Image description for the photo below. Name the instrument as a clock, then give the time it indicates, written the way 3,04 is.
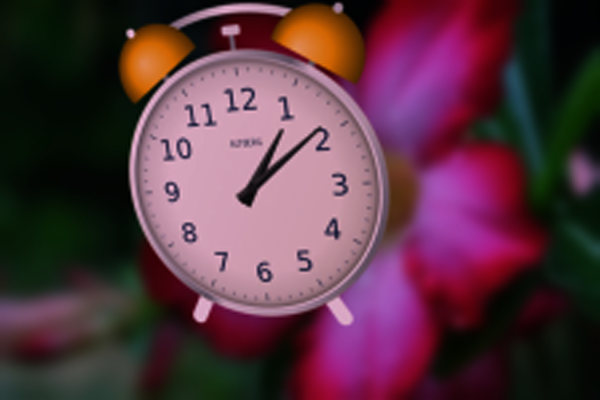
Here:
1,09
